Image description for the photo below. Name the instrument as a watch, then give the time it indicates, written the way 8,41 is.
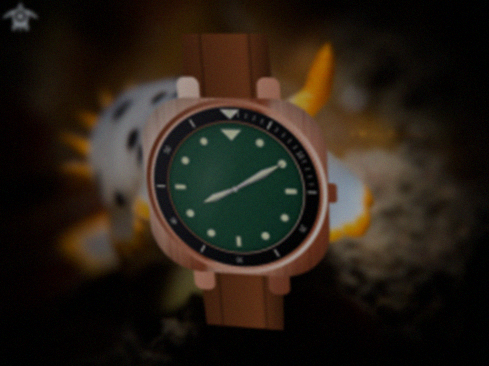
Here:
8,10
